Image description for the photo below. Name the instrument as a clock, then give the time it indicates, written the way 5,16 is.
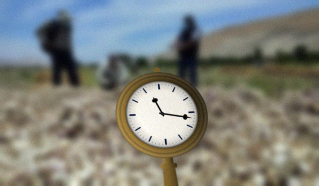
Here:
11,17
